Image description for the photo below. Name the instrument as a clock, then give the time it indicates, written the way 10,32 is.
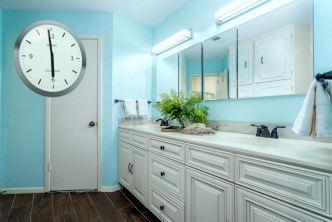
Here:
5,59
